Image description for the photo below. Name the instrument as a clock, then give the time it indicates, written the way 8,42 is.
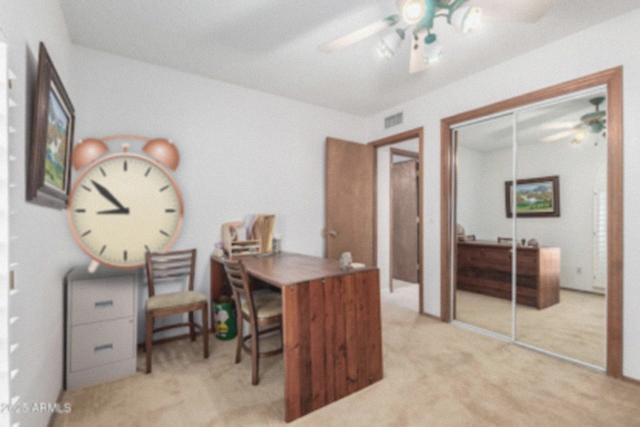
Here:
8,52
